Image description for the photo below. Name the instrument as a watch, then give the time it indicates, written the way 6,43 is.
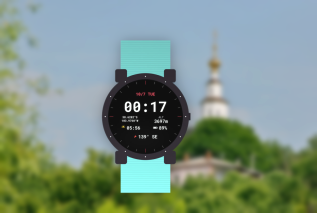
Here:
0,17
